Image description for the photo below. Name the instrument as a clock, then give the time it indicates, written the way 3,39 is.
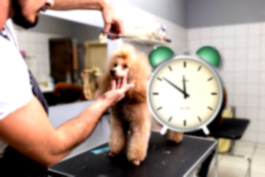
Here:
11,51
